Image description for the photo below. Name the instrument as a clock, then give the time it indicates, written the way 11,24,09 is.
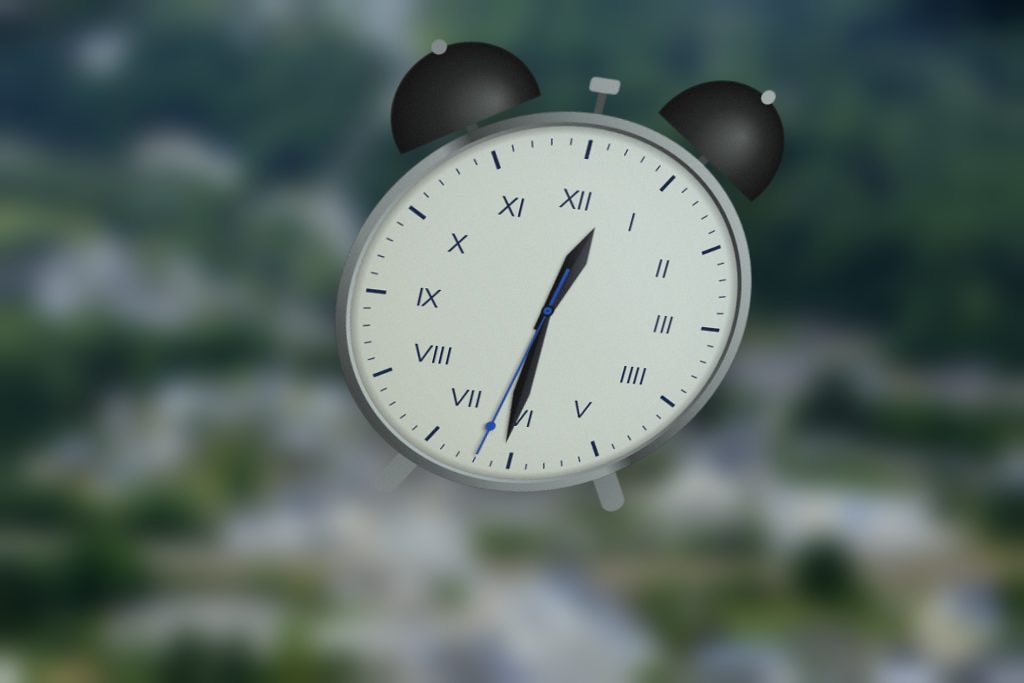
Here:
12,30,32
